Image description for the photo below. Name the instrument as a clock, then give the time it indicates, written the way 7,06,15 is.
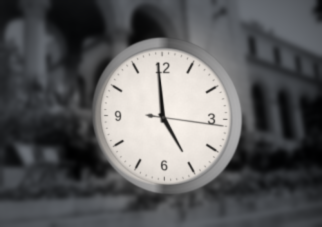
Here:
4,59,16
